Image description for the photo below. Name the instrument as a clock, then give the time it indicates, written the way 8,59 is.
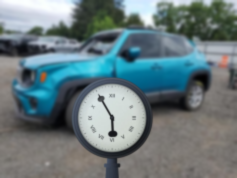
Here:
5,55
